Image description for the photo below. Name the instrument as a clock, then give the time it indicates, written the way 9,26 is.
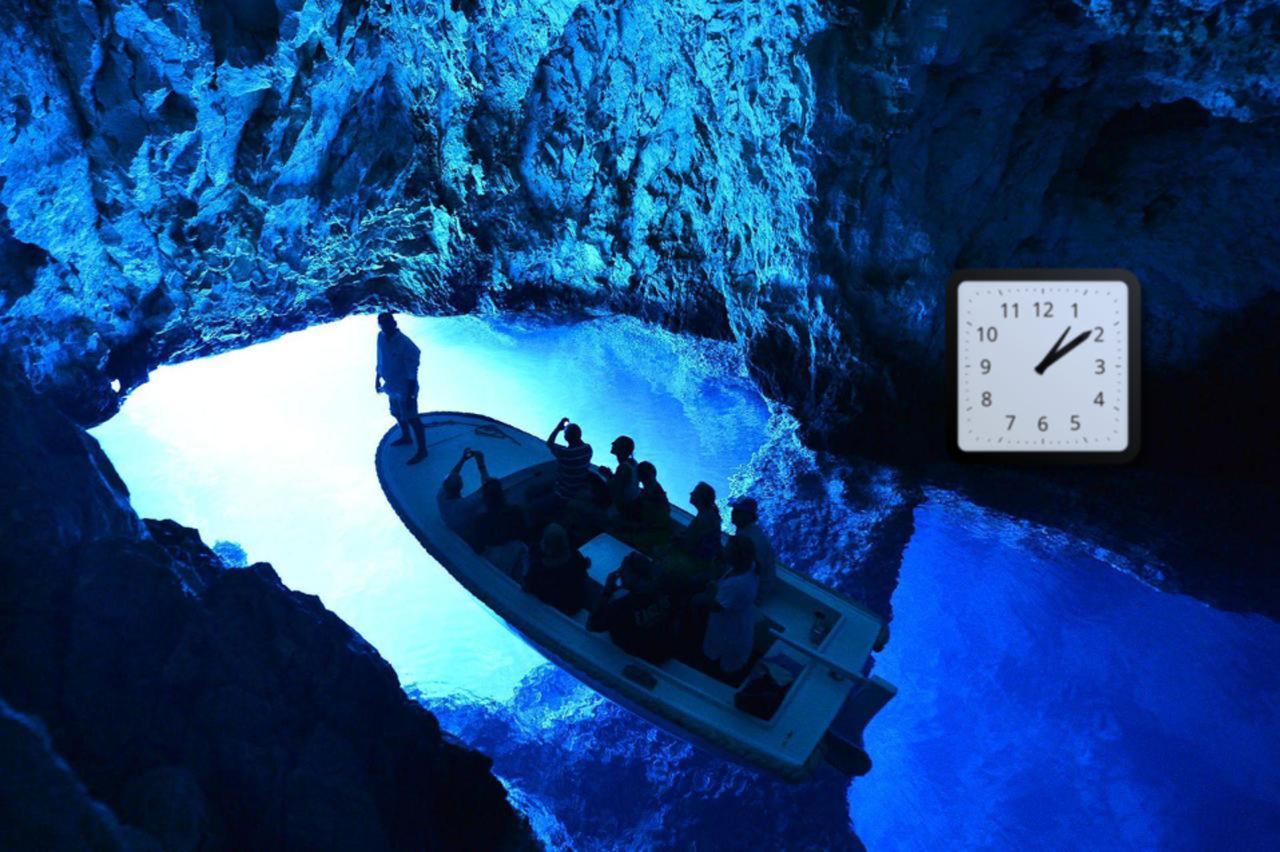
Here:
1,09
